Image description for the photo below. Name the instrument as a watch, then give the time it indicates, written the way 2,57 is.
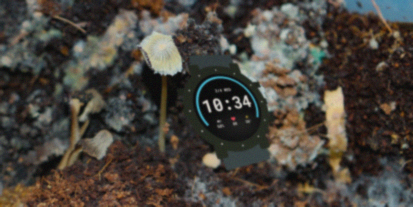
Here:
10,34
